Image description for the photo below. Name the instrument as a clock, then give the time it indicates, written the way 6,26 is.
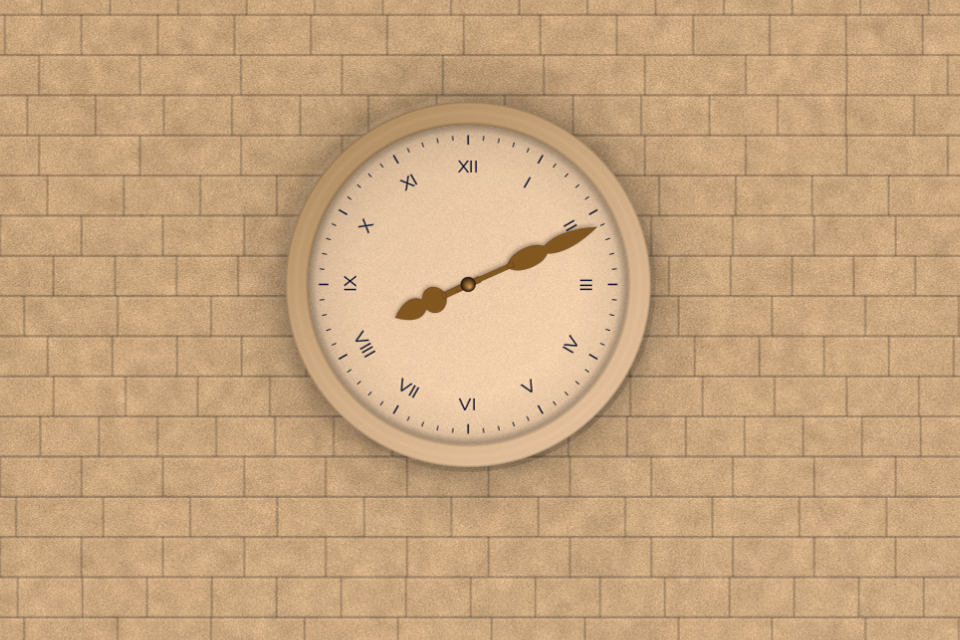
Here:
8,11
